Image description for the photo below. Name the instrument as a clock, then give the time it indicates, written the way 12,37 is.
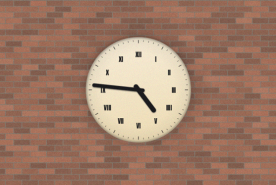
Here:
4,46
